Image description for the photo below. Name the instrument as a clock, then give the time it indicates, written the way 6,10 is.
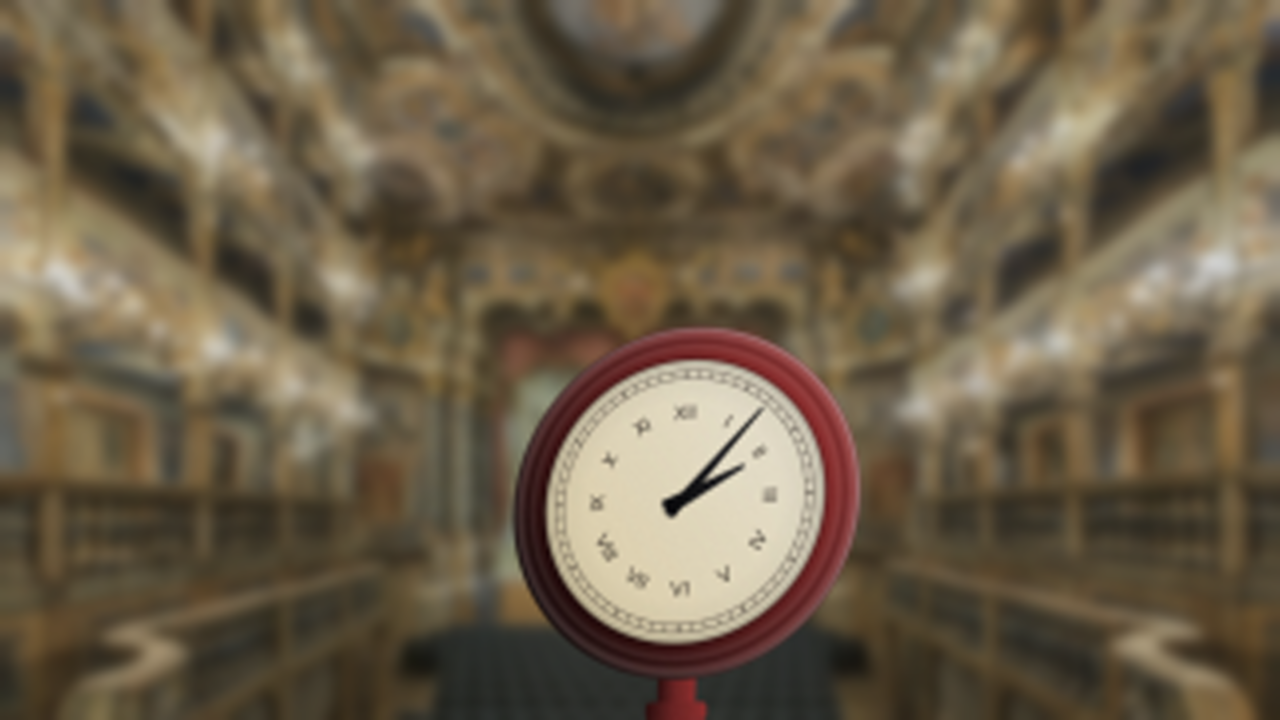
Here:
2,07
